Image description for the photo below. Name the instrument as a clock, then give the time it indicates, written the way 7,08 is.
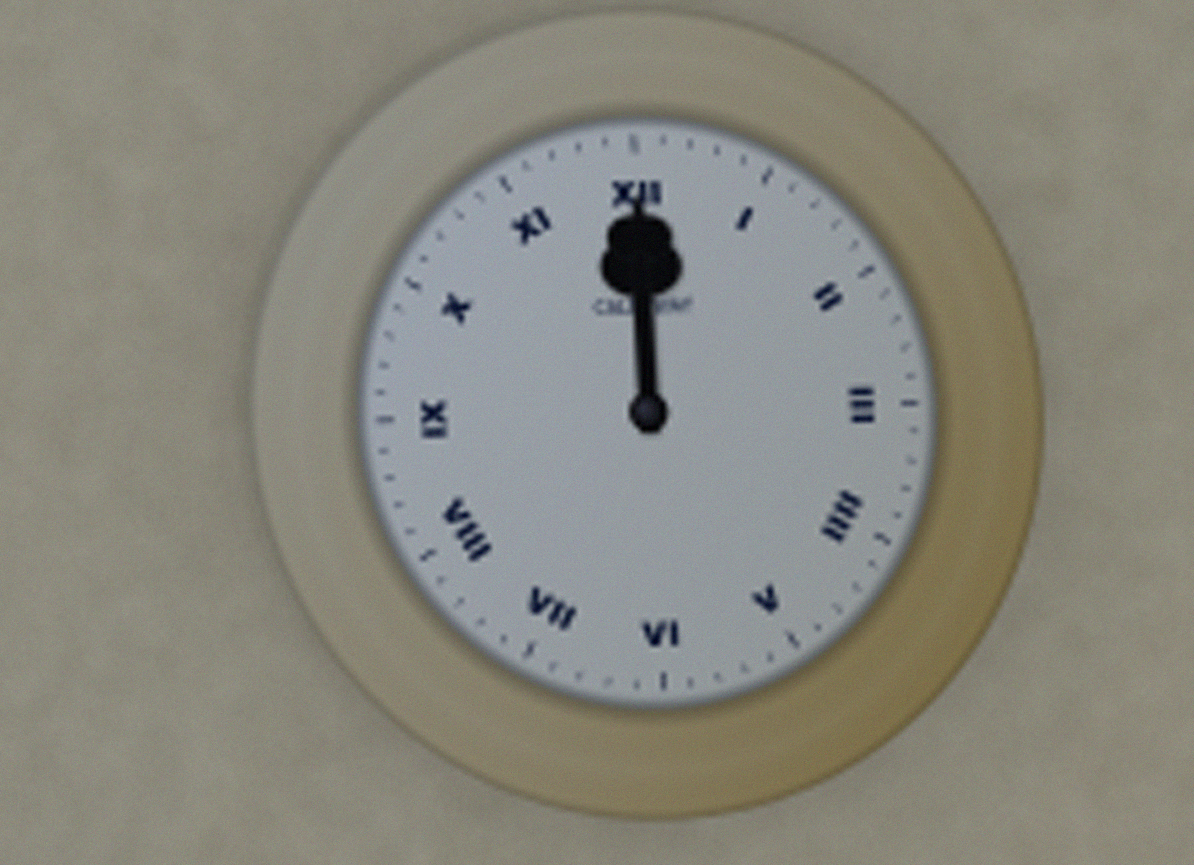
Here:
12,00
